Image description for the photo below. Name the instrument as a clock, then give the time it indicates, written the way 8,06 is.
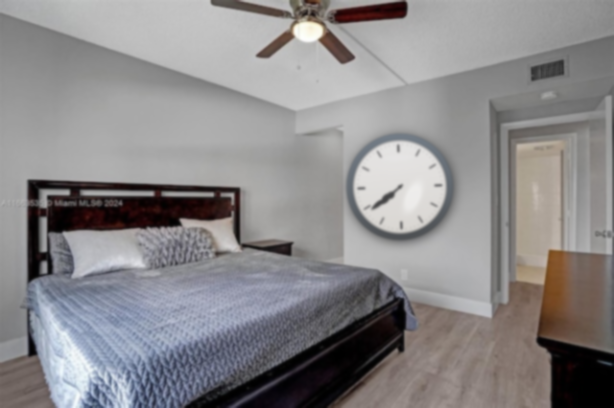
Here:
7,39
